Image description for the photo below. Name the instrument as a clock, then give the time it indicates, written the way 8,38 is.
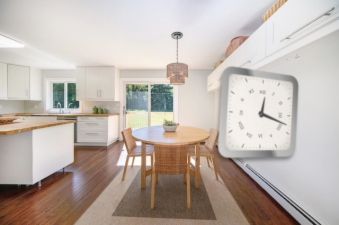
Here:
12,18
